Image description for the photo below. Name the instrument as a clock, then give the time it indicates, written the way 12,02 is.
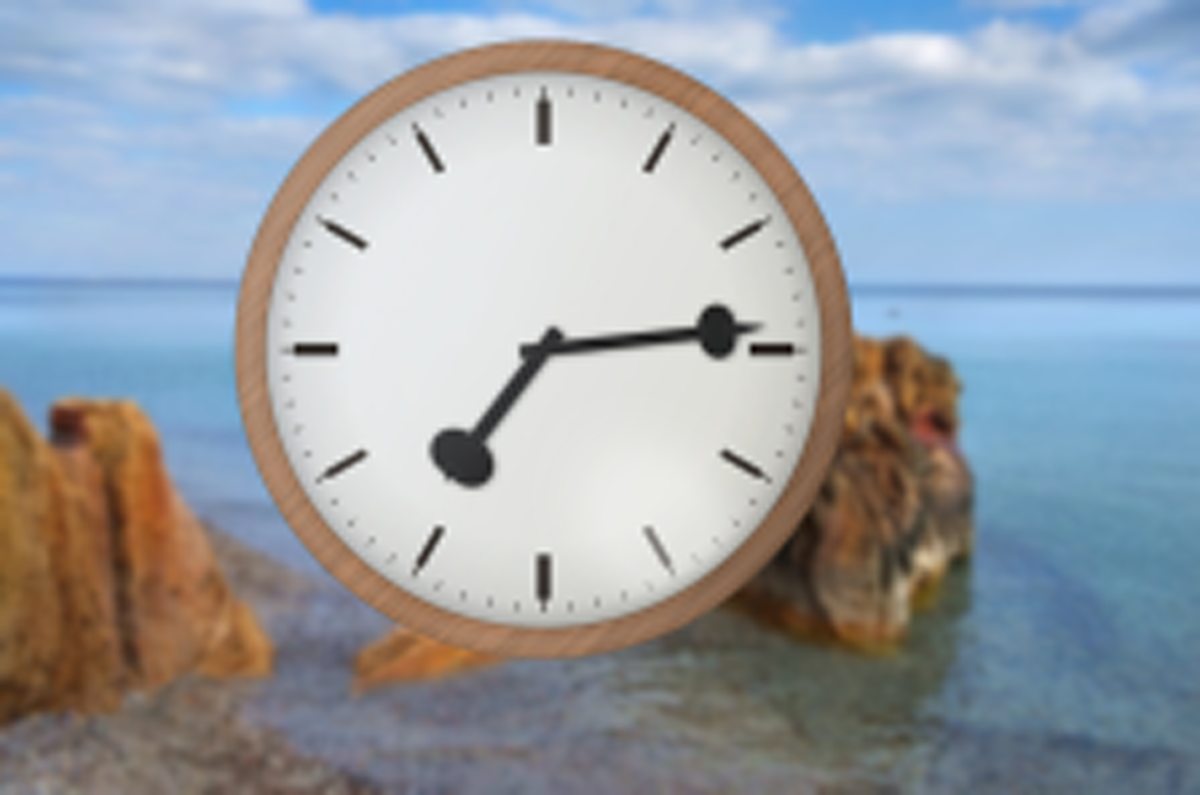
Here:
7,14
